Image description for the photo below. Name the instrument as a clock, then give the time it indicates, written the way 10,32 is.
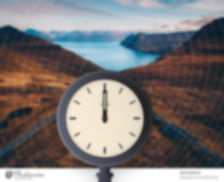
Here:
12,00
